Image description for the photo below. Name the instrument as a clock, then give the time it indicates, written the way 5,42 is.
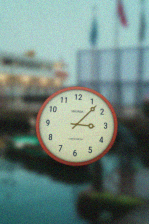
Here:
3,07
